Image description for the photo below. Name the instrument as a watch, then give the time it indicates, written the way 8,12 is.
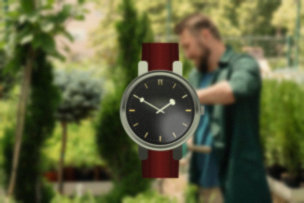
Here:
1,50
